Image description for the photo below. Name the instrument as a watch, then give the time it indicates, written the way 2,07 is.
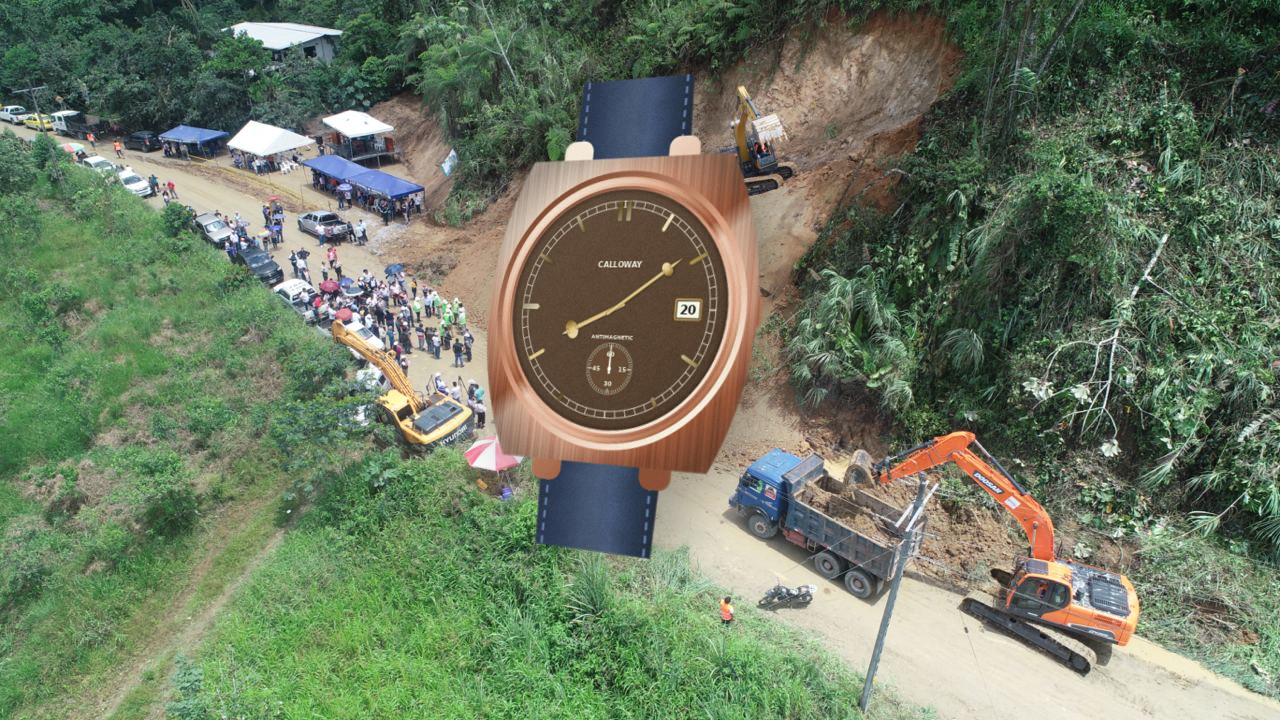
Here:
8,09
